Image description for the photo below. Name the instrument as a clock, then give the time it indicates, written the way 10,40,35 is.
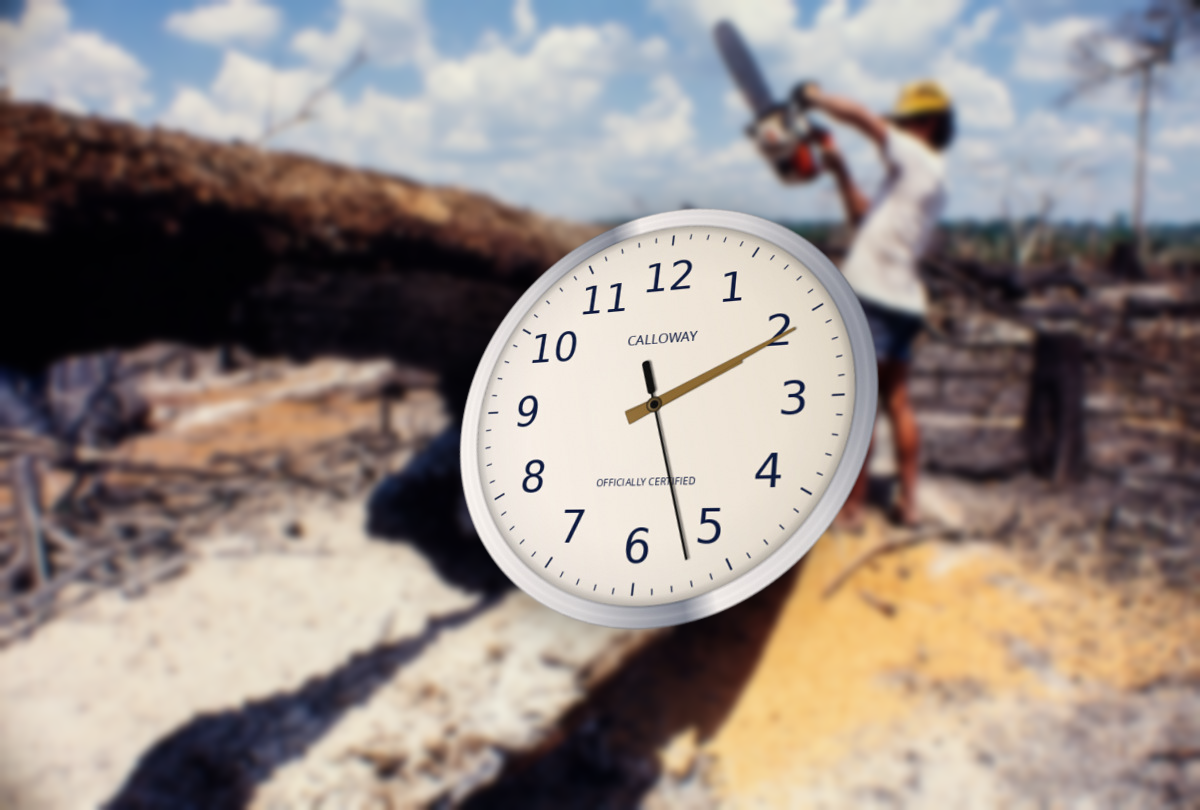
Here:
2,10,27
